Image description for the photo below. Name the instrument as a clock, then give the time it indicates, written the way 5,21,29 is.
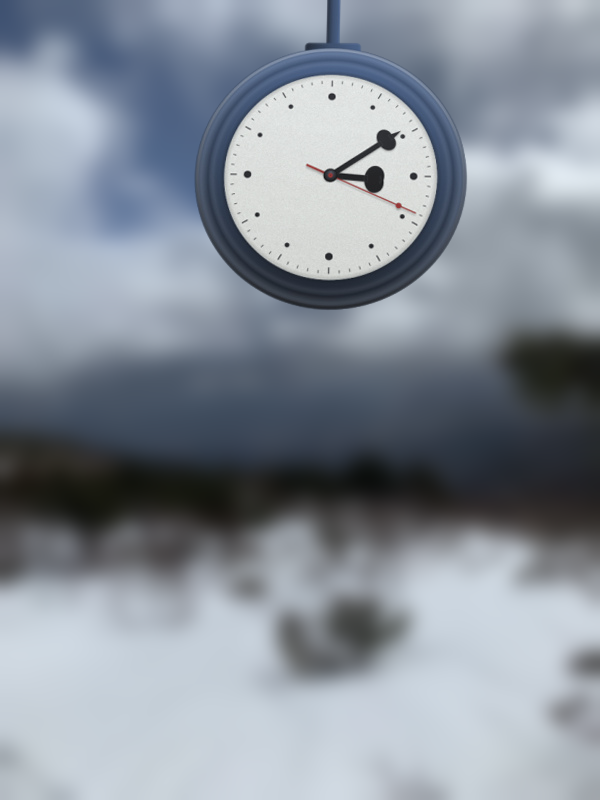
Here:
3,09,19
